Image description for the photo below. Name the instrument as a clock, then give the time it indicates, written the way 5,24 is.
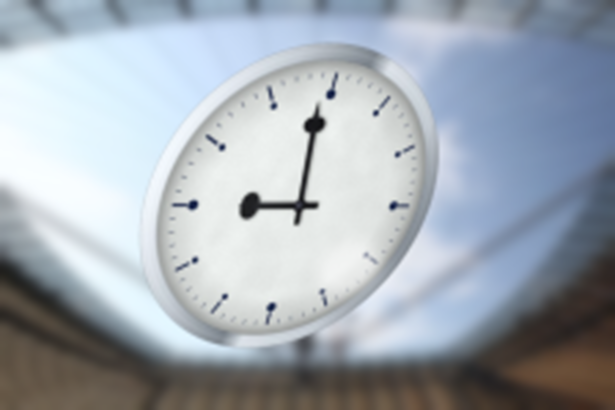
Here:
8,59
